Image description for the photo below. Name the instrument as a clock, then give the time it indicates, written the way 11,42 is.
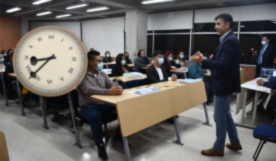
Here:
8,37
